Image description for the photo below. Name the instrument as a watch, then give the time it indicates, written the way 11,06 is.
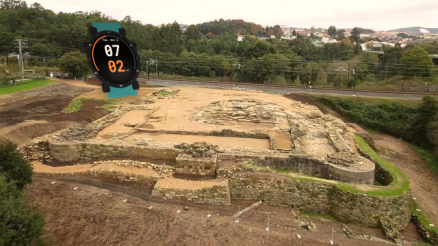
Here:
7,02
